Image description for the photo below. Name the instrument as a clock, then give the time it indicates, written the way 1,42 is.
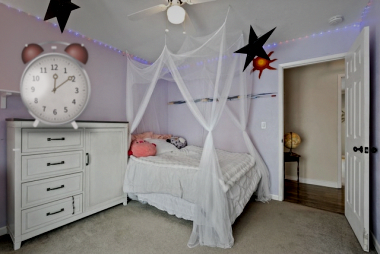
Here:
12,09
